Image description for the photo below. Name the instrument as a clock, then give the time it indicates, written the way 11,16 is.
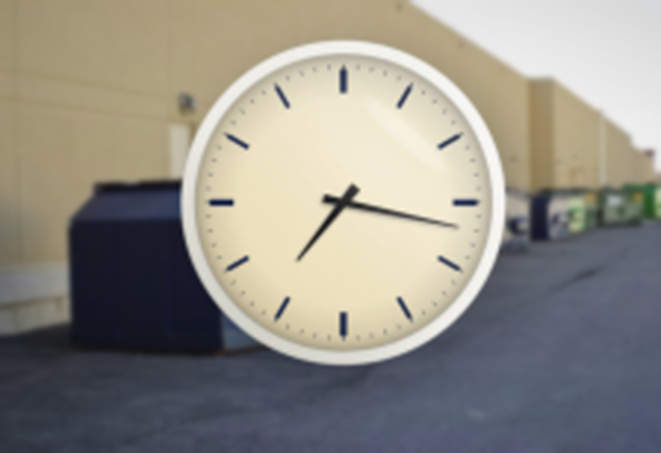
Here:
7,17
